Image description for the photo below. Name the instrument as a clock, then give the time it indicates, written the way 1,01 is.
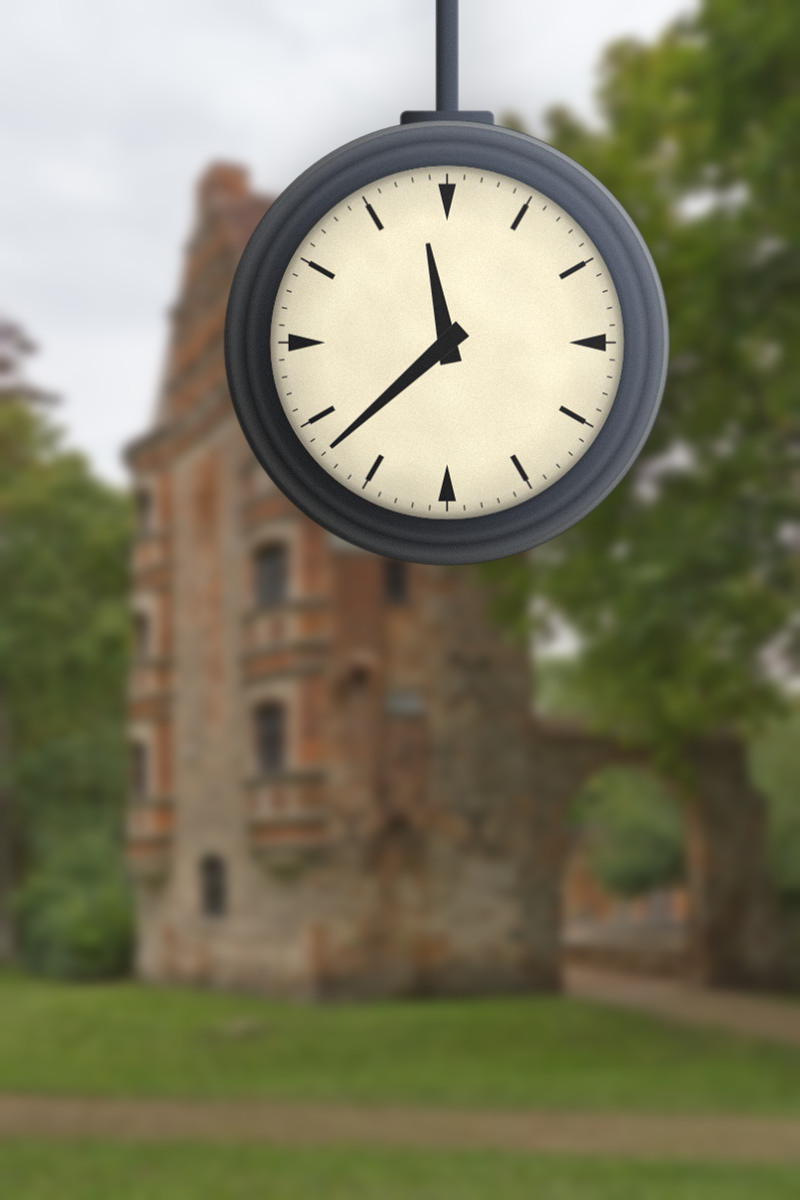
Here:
11,38
